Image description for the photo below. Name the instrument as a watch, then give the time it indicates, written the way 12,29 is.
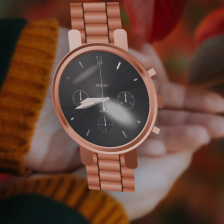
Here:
8,42
